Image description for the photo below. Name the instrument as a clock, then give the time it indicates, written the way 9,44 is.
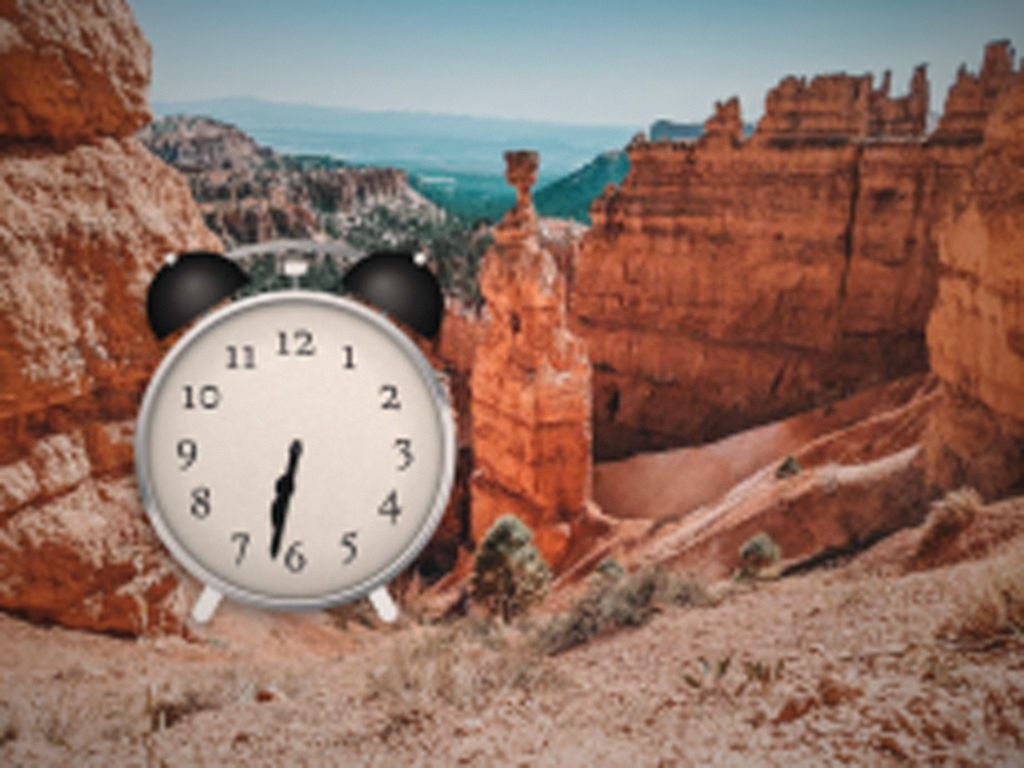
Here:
6,32
